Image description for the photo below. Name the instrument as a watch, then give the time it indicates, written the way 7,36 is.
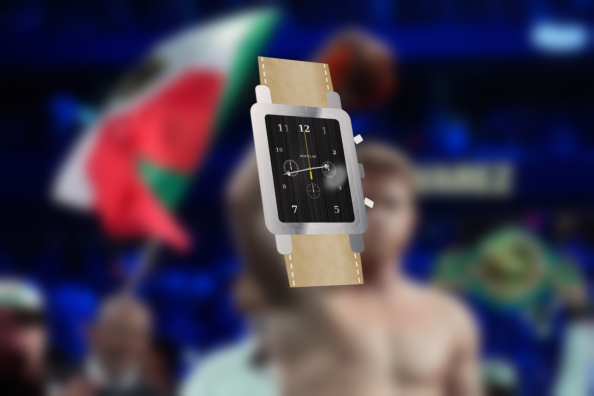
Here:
2,43
